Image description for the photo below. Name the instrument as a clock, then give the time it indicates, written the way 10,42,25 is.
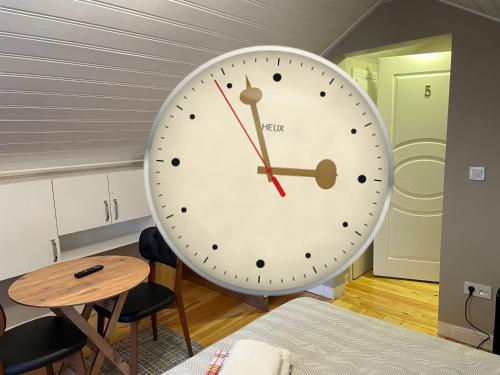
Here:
2,56,54
